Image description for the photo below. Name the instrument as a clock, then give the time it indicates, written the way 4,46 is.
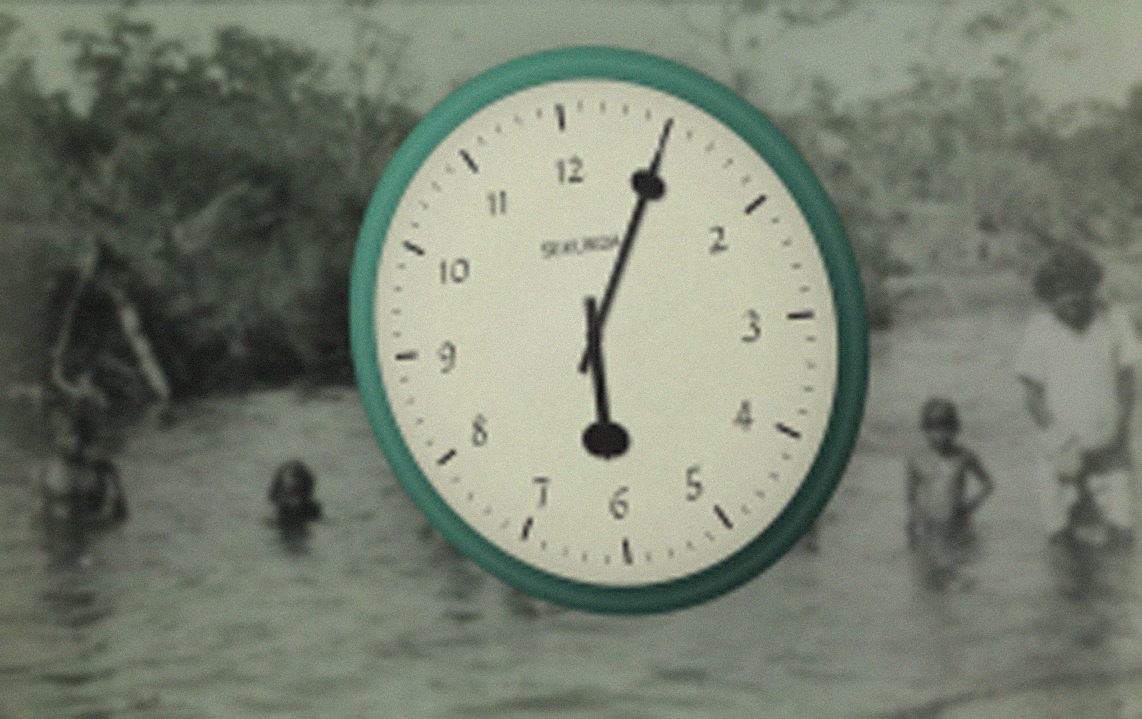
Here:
6,05
